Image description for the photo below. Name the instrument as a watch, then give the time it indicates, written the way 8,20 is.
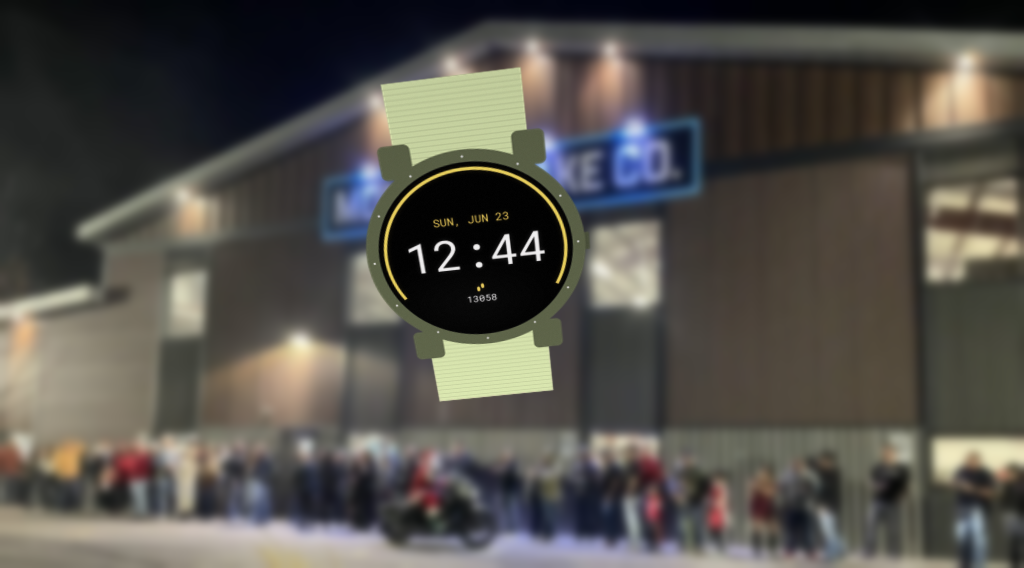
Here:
12,44
